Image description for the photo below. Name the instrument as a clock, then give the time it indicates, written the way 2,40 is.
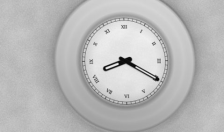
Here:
8,20
